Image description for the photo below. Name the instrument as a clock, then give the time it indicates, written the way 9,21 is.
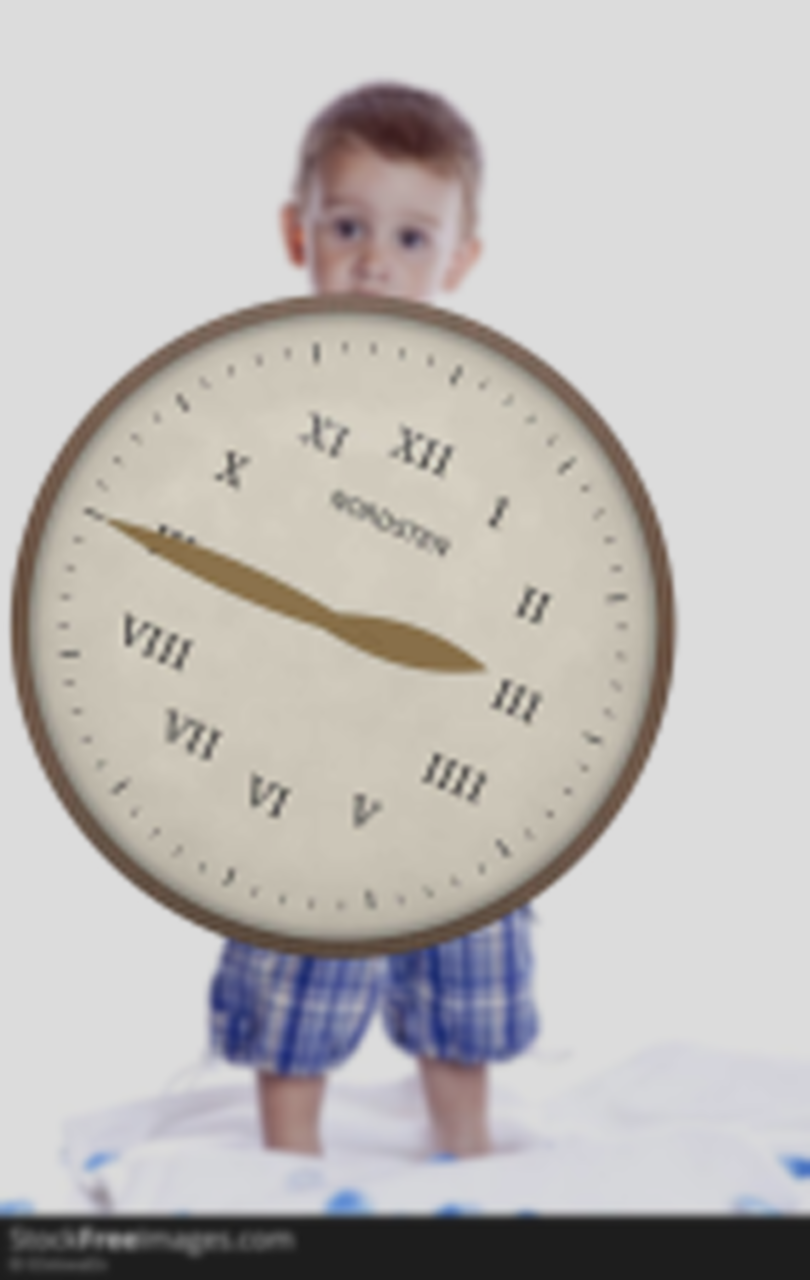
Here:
2,45
